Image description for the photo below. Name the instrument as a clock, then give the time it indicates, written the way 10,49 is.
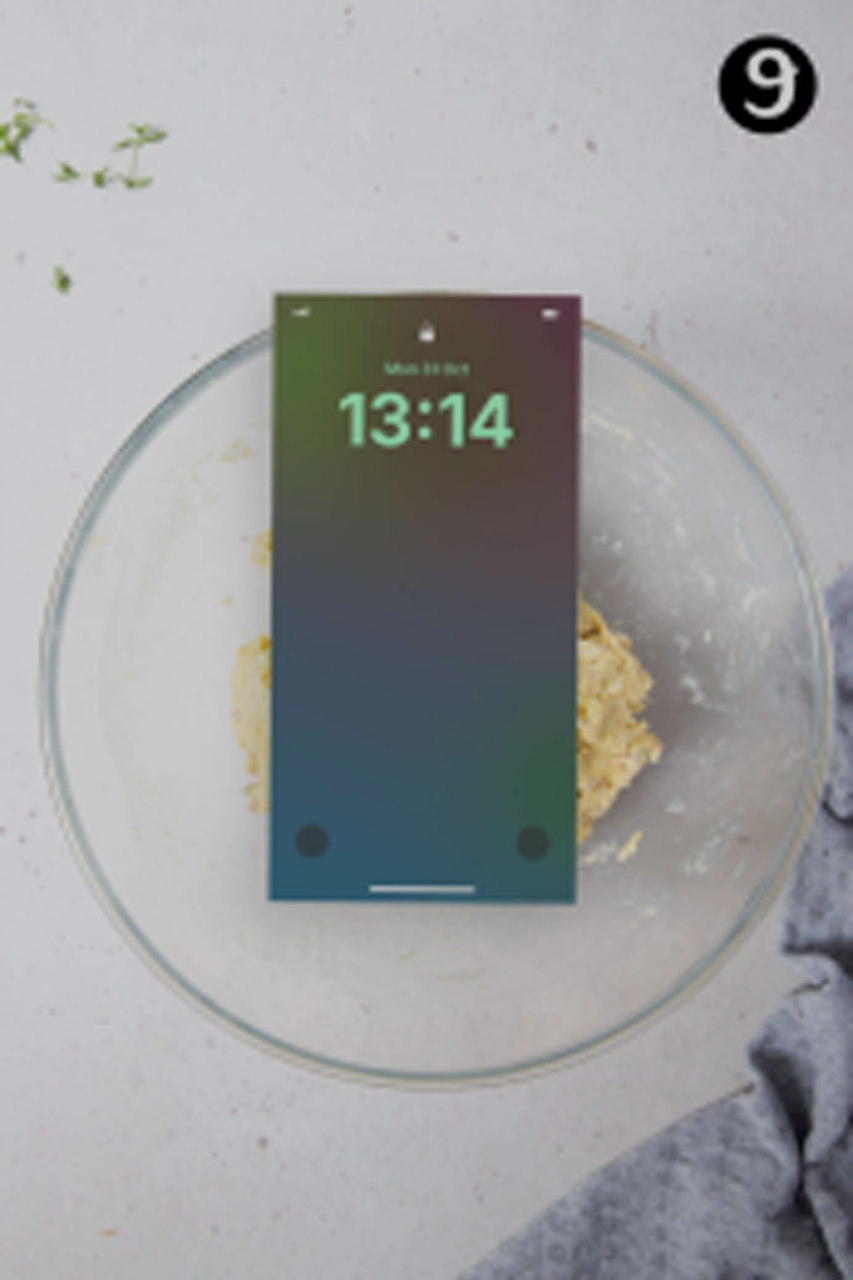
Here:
13,14
